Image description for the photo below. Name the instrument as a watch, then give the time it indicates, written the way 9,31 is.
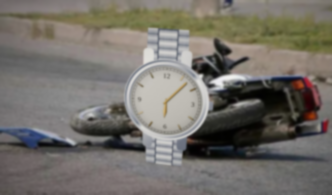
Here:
6,07
